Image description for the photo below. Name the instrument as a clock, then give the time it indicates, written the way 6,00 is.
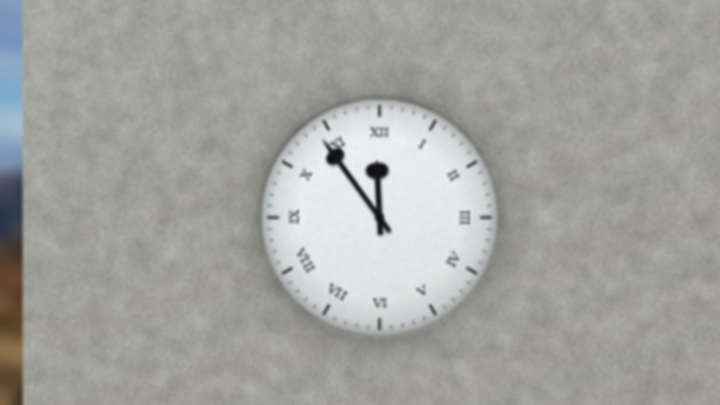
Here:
11,54
